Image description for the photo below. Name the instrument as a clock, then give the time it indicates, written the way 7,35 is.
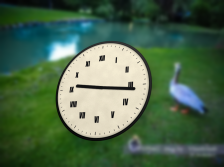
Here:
9,16
